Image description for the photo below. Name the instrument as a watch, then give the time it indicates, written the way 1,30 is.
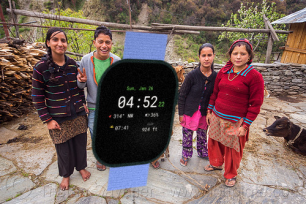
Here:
4,52
